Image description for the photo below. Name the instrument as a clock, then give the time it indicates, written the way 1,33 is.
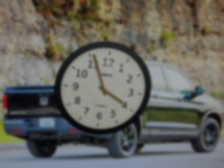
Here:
3,56
